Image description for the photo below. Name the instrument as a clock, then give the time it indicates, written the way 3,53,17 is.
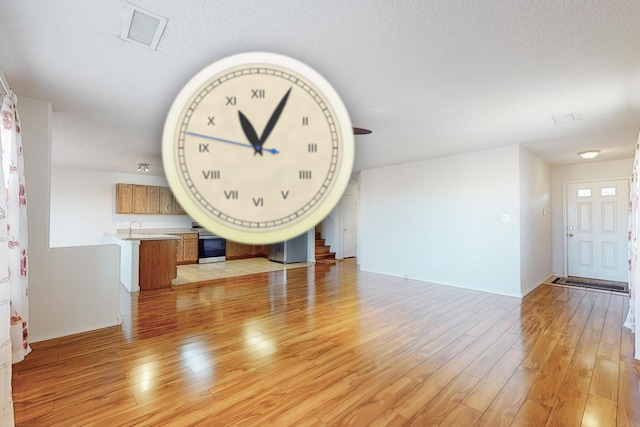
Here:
11,04,47
